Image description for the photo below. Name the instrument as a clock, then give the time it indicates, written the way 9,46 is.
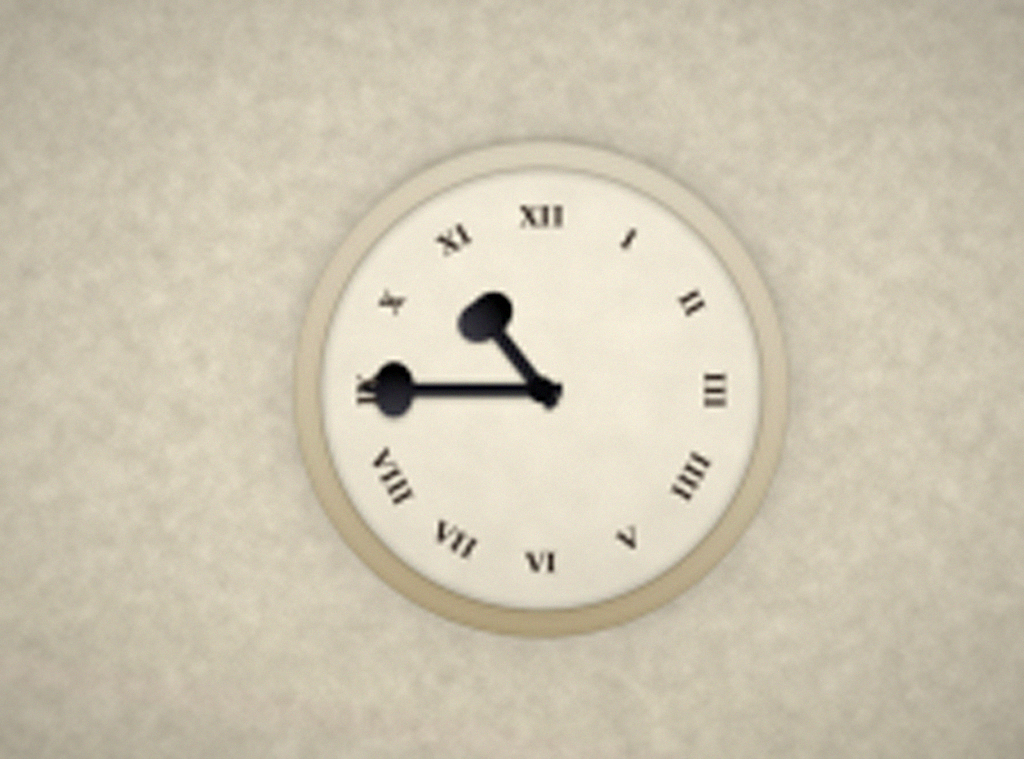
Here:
10,45
